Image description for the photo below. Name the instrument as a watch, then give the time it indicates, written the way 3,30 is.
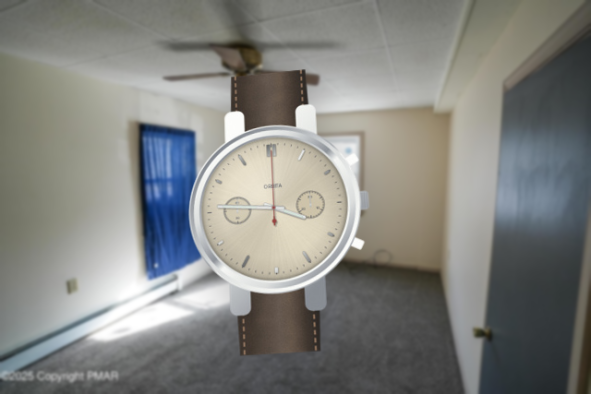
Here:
3,46
